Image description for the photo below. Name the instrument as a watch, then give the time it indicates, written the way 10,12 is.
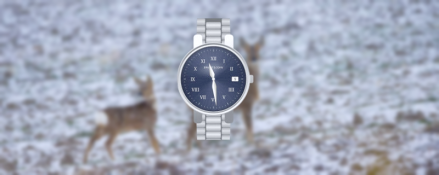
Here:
11,29
